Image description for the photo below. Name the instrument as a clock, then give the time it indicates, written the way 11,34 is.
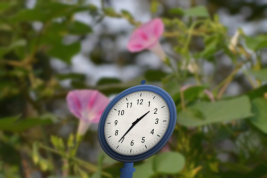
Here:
1,36
